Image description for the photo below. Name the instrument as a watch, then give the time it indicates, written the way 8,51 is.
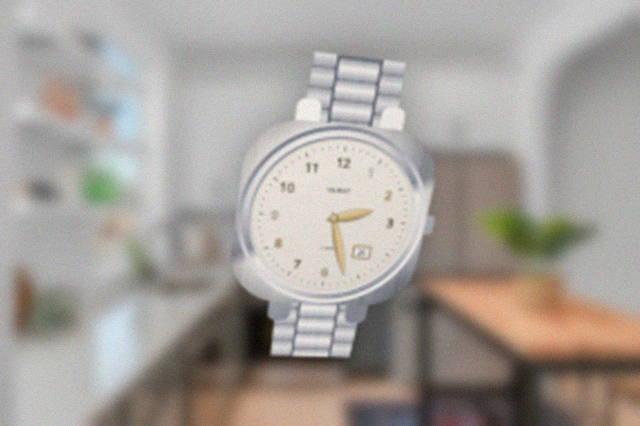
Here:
2,27
